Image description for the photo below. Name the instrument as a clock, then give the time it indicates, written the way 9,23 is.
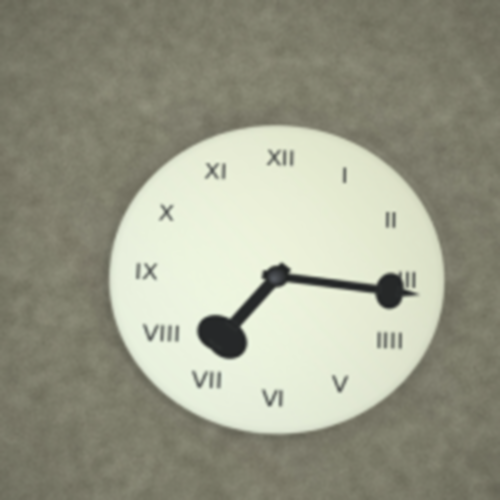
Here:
7,16
